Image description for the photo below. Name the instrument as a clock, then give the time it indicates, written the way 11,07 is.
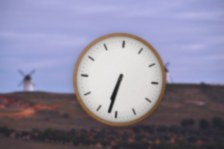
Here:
6,32
